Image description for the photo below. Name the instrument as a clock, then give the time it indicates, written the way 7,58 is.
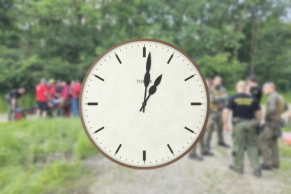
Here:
1,01
